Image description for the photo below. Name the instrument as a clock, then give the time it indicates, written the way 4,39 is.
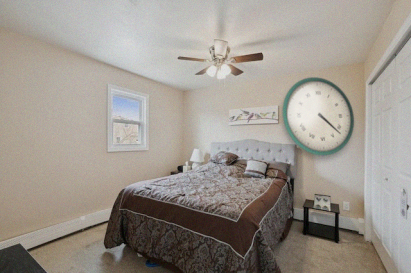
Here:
4,22
